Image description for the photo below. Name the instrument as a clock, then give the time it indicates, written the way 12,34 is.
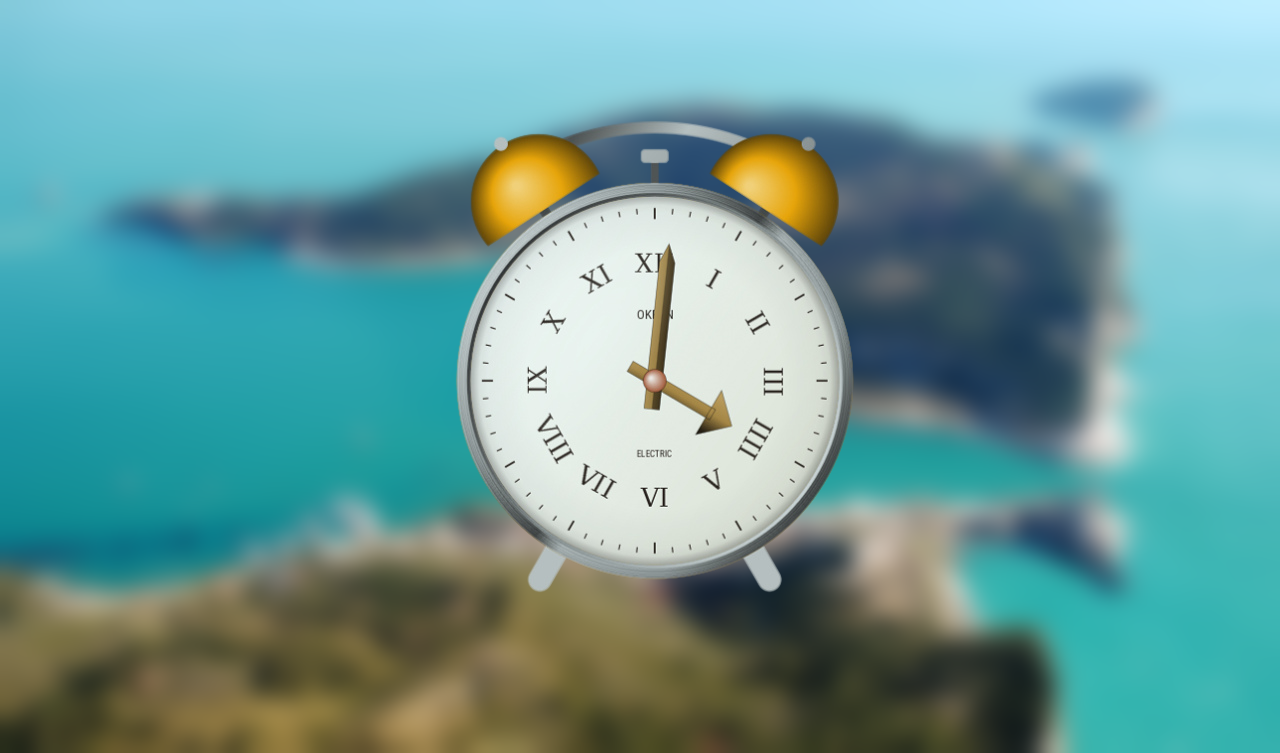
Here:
4,01
